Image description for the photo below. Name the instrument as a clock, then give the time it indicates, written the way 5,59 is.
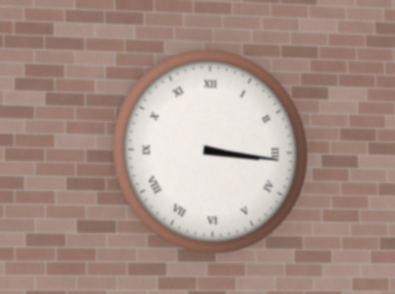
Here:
3,16
